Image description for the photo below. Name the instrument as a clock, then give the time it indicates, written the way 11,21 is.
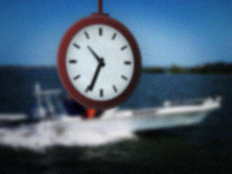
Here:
10,34
